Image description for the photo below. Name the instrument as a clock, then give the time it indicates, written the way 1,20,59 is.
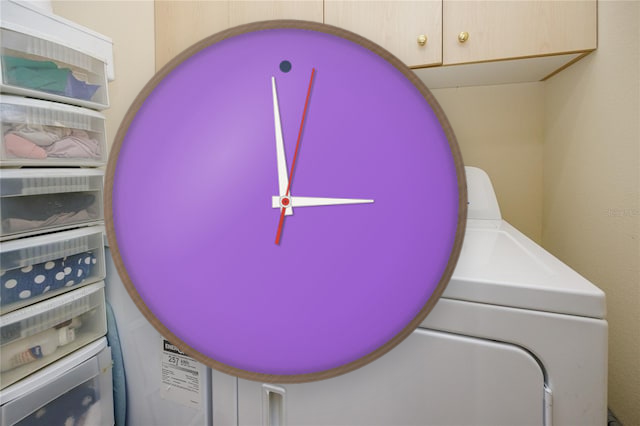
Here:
2,59,02
